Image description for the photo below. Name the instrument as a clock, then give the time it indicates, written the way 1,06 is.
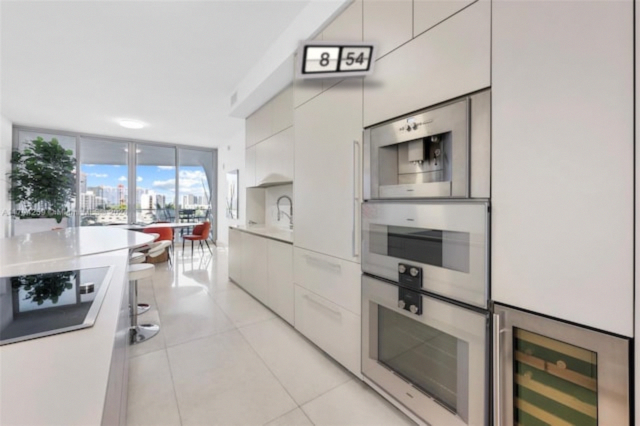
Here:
8,54
